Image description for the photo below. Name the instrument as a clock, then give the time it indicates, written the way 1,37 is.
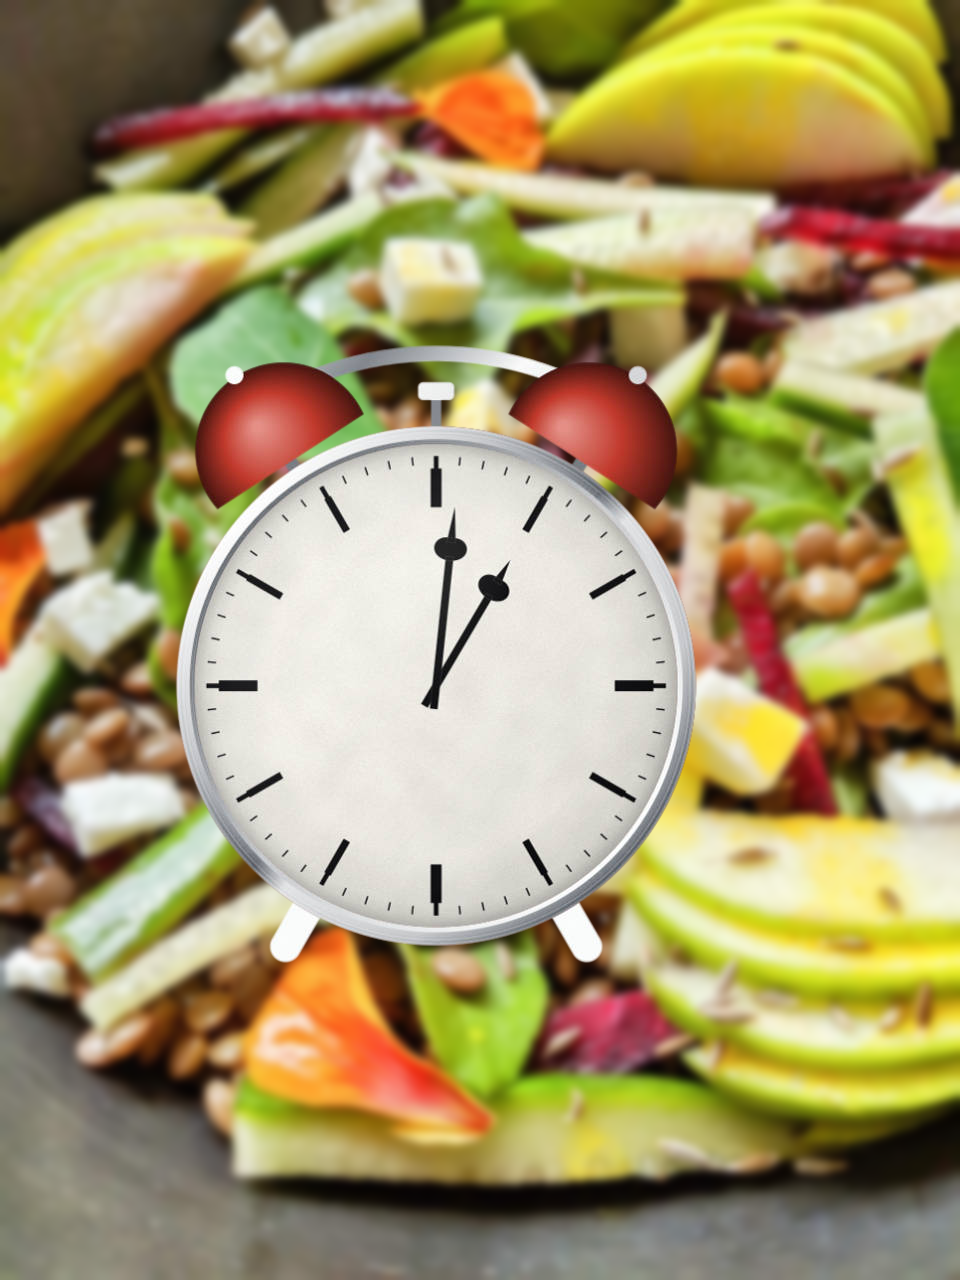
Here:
1,01
